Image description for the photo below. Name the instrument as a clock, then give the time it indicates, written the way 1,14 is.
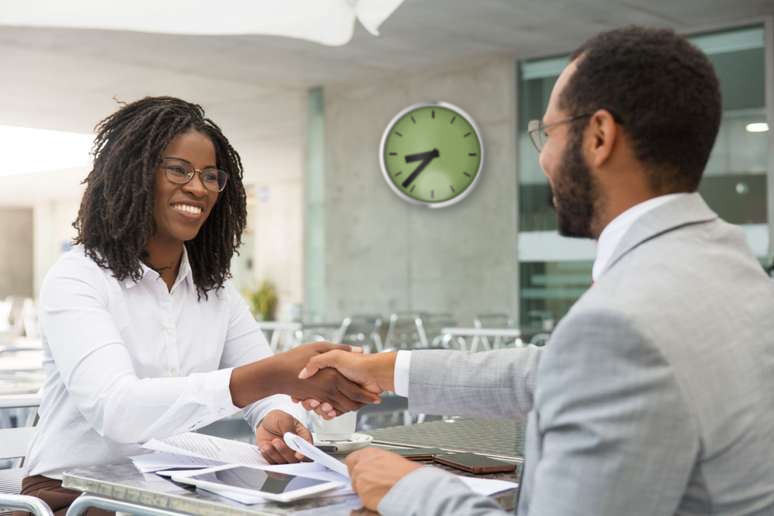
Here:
8,37
